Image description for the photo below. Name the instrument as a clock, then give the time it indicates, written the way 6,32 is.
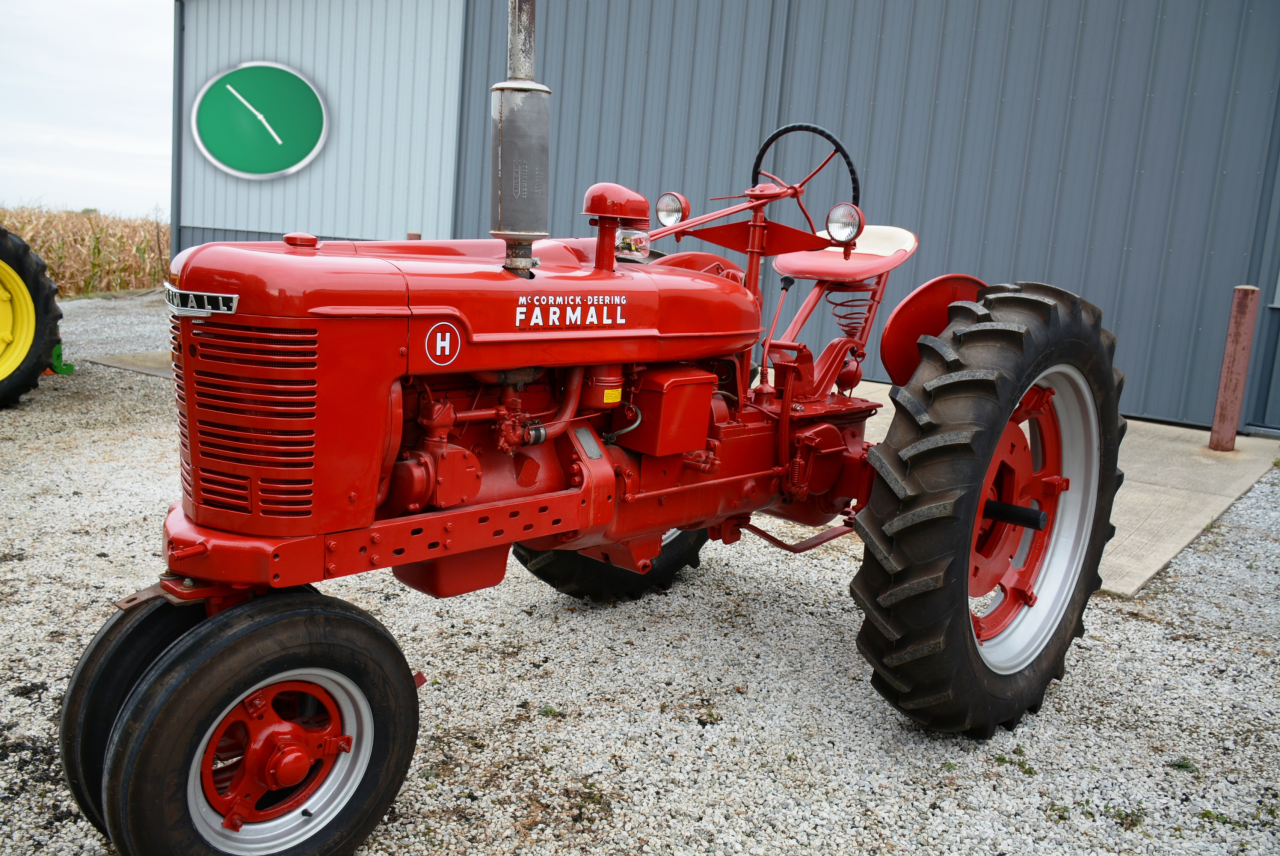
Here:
4,53
